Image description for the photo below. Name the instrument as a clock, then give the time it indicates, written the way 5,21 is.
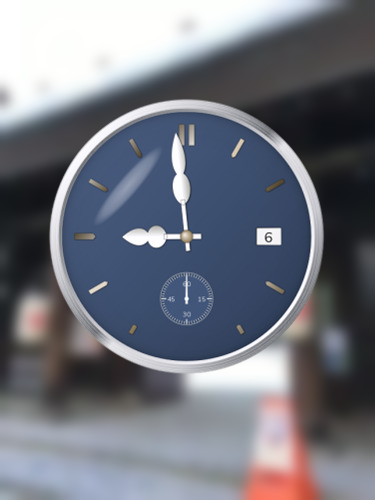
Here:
8,59
